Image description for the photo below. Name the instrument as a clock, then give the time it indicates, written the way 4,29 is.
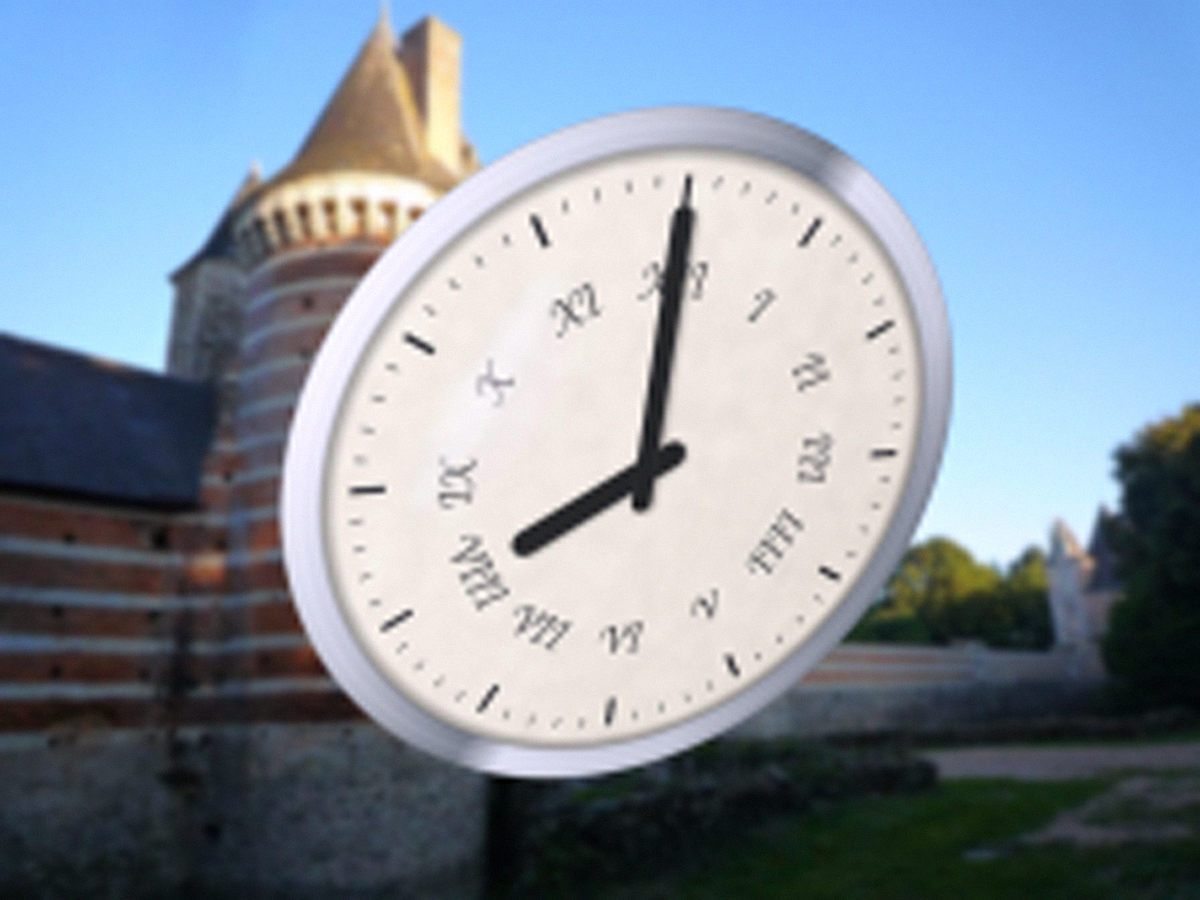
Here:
8,00
